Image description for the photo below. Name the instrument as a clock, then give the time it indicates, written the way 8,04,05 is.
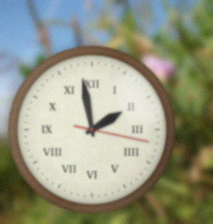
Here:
1,58,17
